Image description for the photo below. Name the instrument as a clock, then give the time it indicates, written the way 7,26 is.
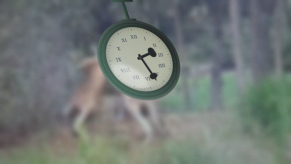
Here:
2,27
